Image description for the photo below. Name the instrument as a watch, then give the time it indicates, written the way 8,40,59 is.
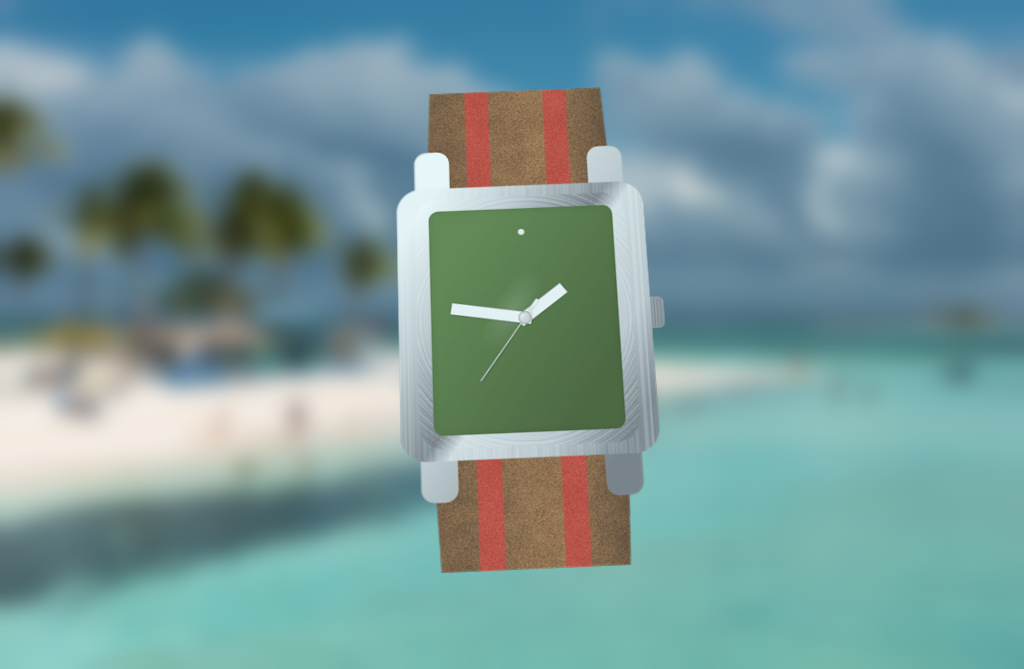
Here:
1,46,36
